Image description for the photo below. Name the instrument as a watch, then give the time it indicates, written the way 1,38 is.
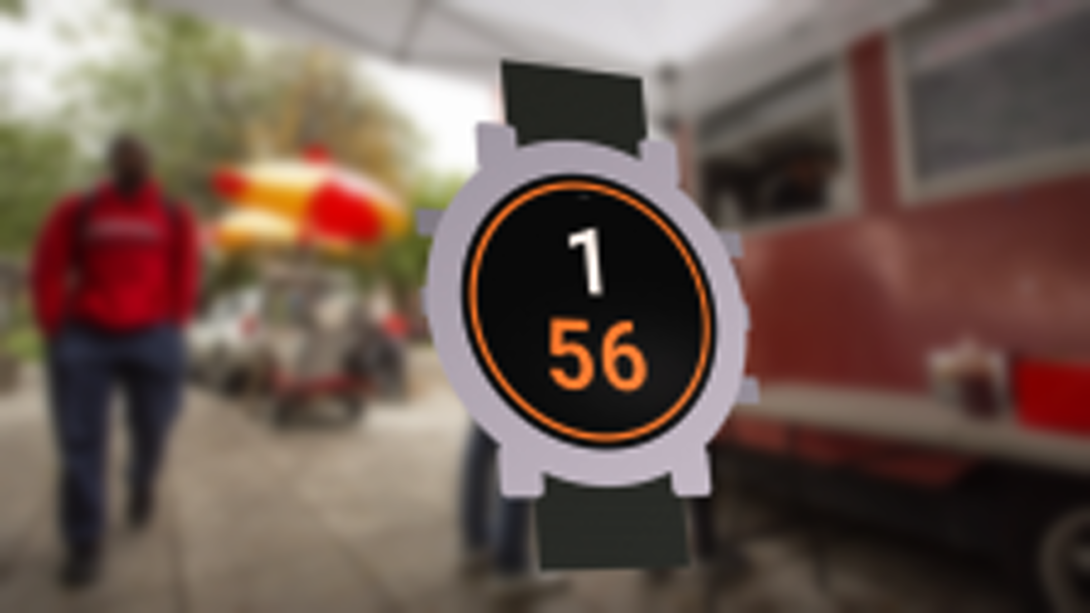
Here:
1,56
